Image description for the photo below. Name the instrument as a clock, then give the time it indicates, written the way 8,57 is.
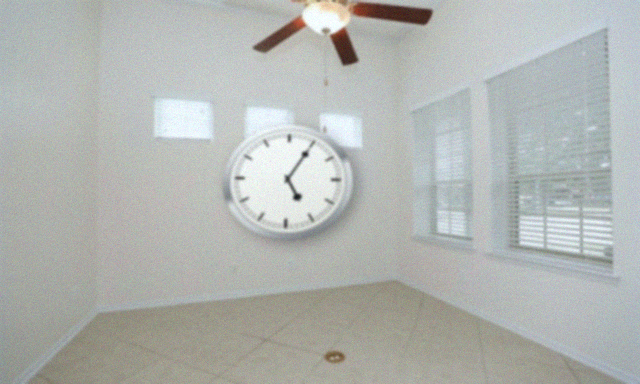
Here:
5,05
